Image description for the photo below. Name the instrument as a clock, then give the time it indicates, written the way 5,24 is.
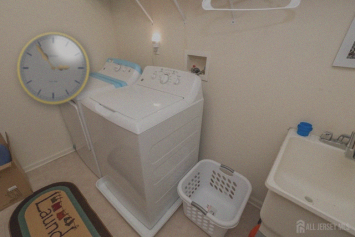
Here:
2,54
